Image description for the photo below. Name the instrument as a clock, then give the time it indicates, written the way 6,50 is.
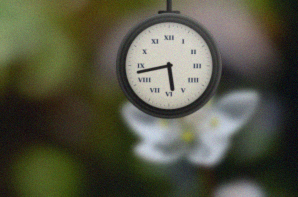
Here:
5,43
